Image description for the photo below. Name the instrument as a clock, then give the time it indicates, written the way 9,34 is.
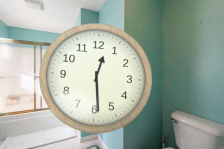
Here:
12,29
